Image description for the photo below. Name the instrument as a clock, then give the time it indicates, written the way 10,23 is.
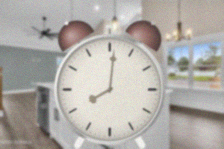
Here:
8,01
